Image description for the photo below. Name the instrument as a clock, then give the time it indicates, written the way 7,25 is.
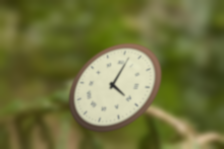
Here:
4,02
